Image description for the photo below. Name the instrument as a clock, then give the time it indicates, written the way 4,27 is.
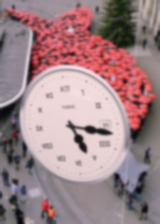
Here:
5,17
